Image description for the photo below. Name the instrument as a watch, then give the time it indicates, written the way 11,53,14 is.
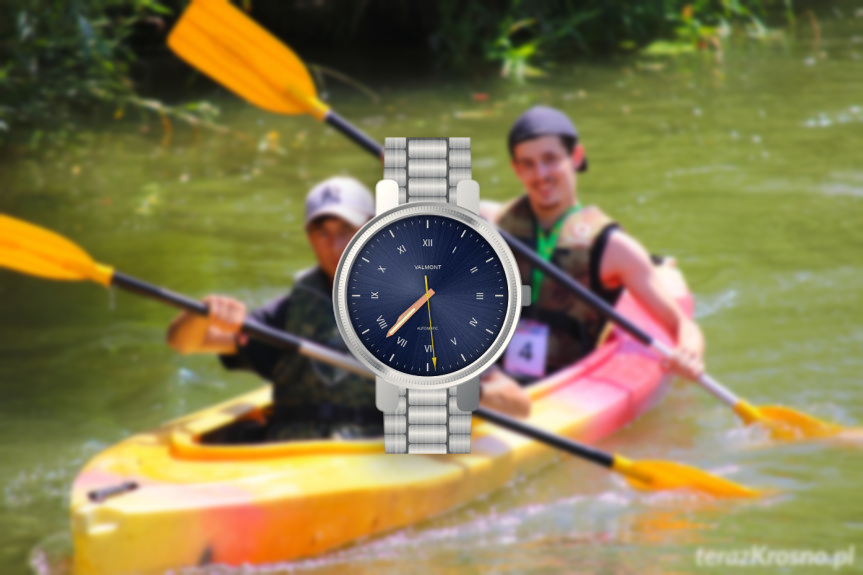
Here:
7,37,29
